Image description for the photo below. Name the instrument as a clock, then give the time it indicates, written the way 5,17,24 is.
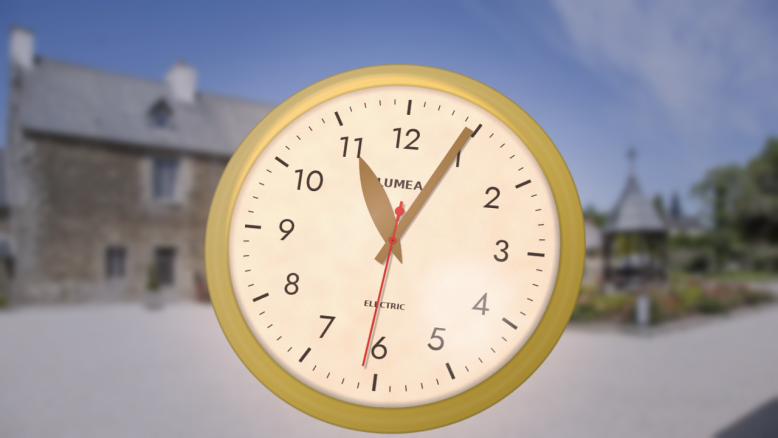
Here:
11,04,31
